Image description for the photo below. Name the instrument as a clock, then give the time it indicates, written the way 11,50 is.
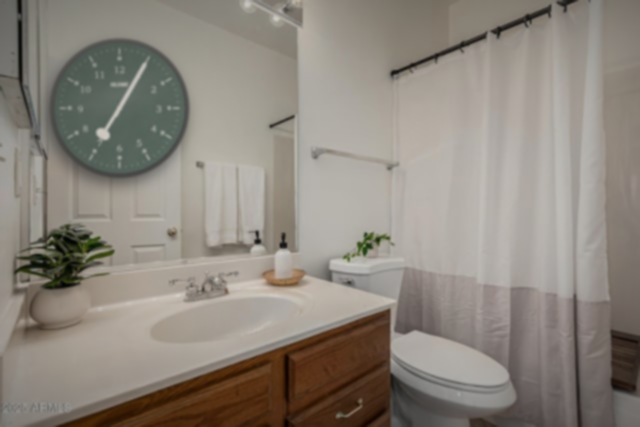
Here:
7,05
